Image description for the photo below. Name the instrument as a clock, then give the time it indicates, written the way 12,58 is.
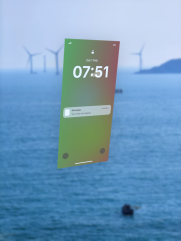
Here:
7,51
